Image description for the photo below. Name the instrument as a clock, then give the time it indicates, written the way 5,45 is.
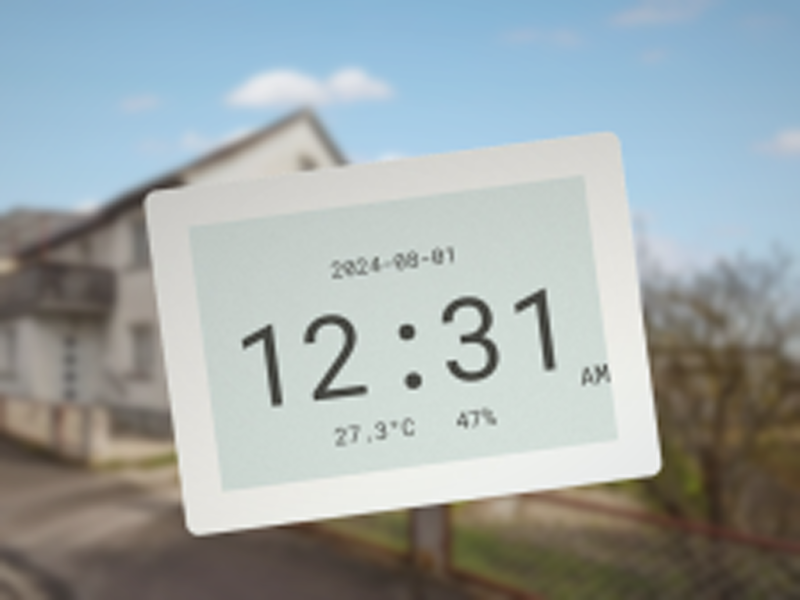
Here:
12,31
